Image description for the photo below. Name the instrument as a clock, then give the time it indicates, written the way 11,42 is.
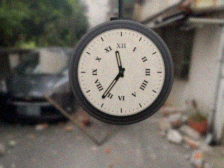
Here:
11,36
